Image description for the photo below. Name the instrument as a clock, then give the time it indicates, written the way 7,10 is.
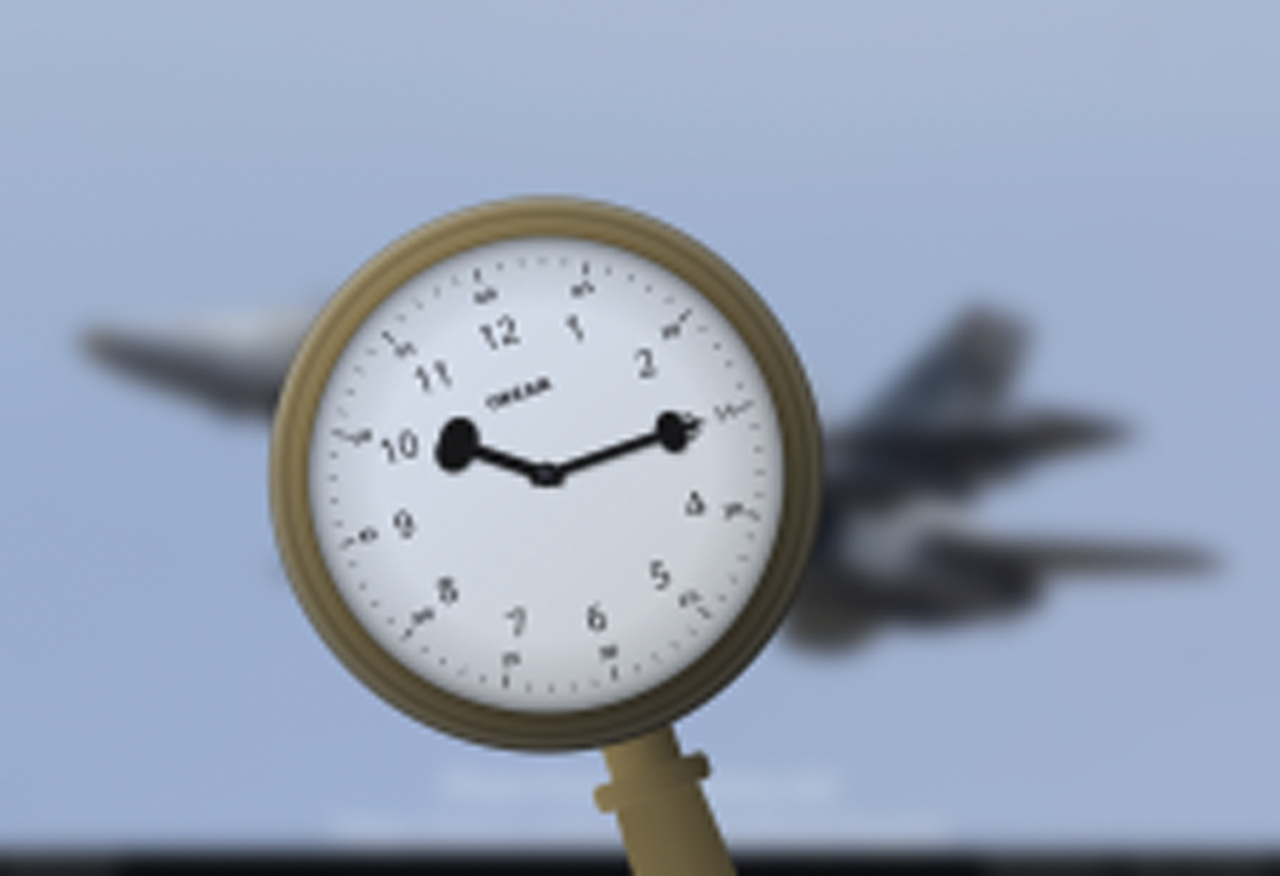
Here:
10,15
